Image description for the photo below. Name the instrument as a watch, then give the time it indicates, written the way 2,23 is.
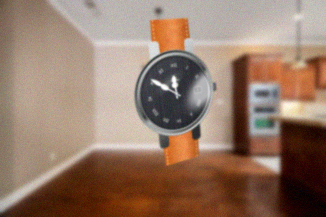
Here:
11,51
